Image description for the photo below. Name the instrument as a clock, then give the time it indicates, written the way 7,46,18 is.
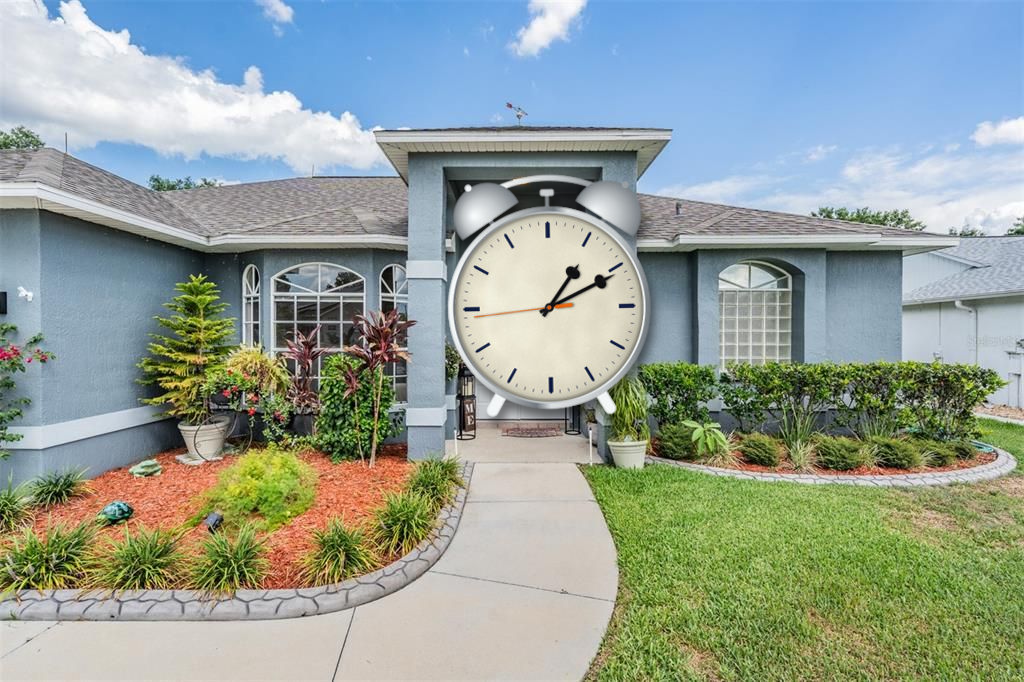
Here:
1,10,44
